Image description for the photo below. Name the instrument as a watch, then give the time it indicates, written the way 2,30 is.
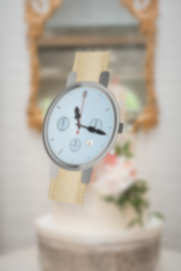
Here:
11,17
